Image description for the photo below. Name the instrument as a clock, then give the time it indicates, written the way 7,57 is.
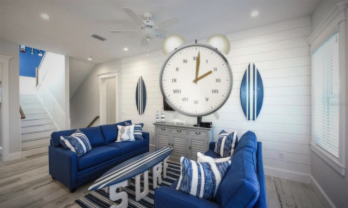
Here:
2,01
